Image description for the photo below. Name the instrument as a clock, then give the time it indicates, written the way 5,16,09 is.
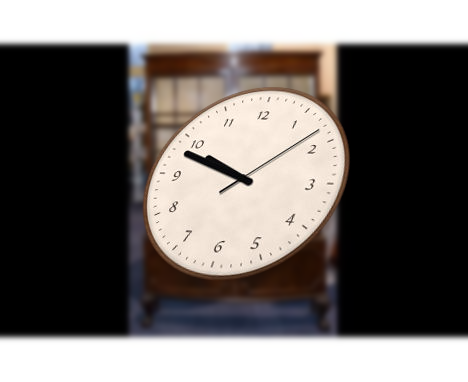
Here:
9,48,08
